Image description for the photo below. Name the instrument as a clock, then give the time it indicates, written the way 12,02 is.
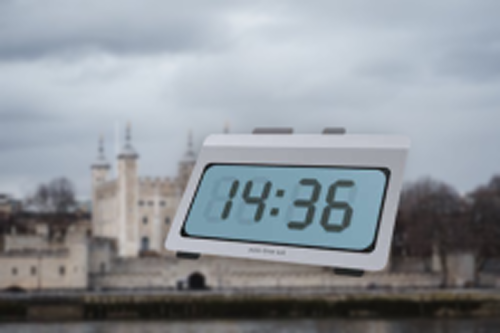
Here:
14,36
